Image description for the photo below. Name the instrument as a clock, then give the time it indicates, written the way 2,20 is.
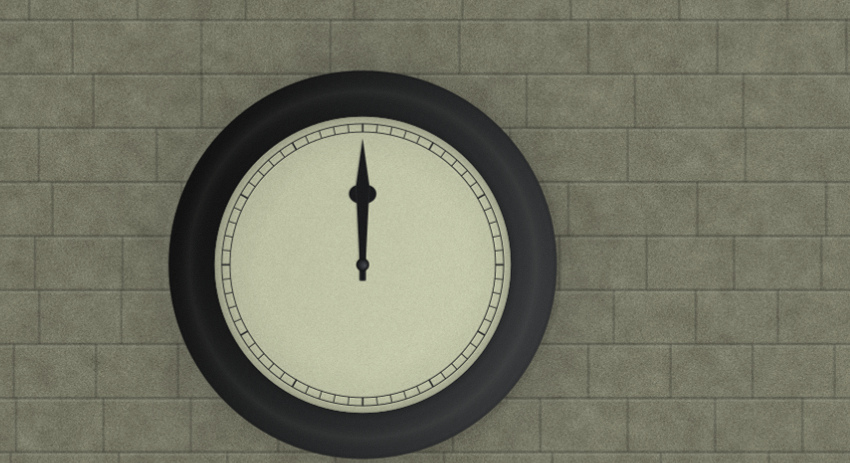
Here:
12,00
